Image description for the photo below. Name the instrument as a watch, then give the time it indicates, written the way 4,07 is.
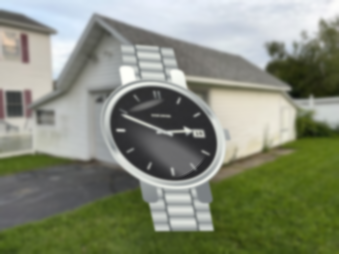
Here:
2,49
